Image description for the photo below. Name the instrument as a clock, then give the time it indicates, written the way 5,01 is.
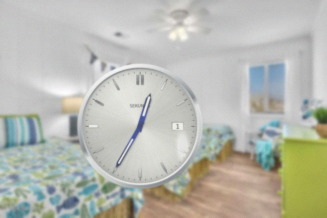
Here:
12,35
